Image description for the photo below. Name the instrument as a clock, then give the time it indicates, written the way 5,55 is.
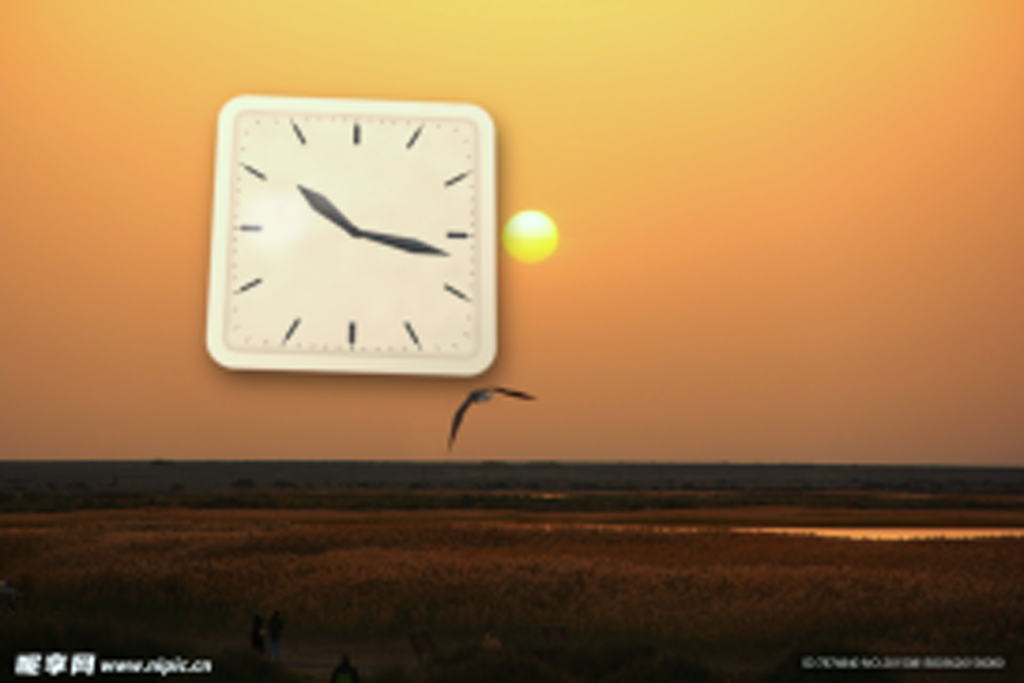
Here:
10,17
